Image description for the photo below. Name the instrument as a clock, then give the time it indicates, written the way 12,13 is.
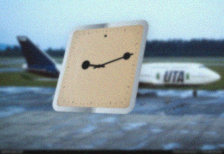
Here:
9,12
